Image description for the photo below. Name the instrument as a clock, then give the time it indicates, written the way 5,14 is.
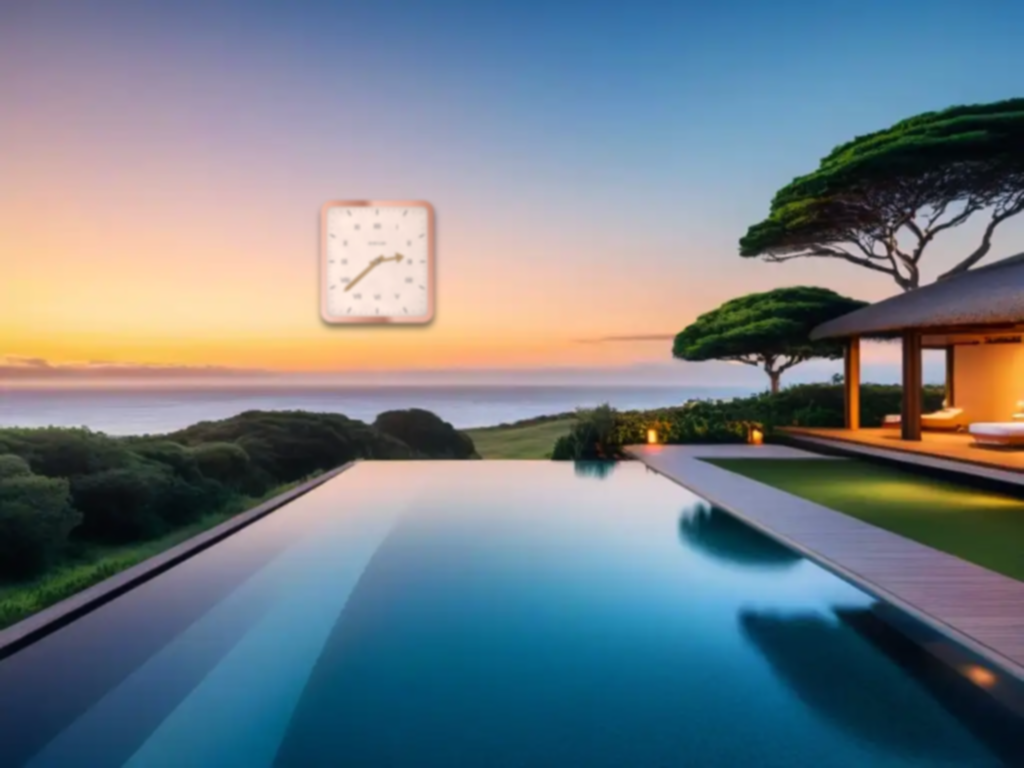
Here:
2,38
